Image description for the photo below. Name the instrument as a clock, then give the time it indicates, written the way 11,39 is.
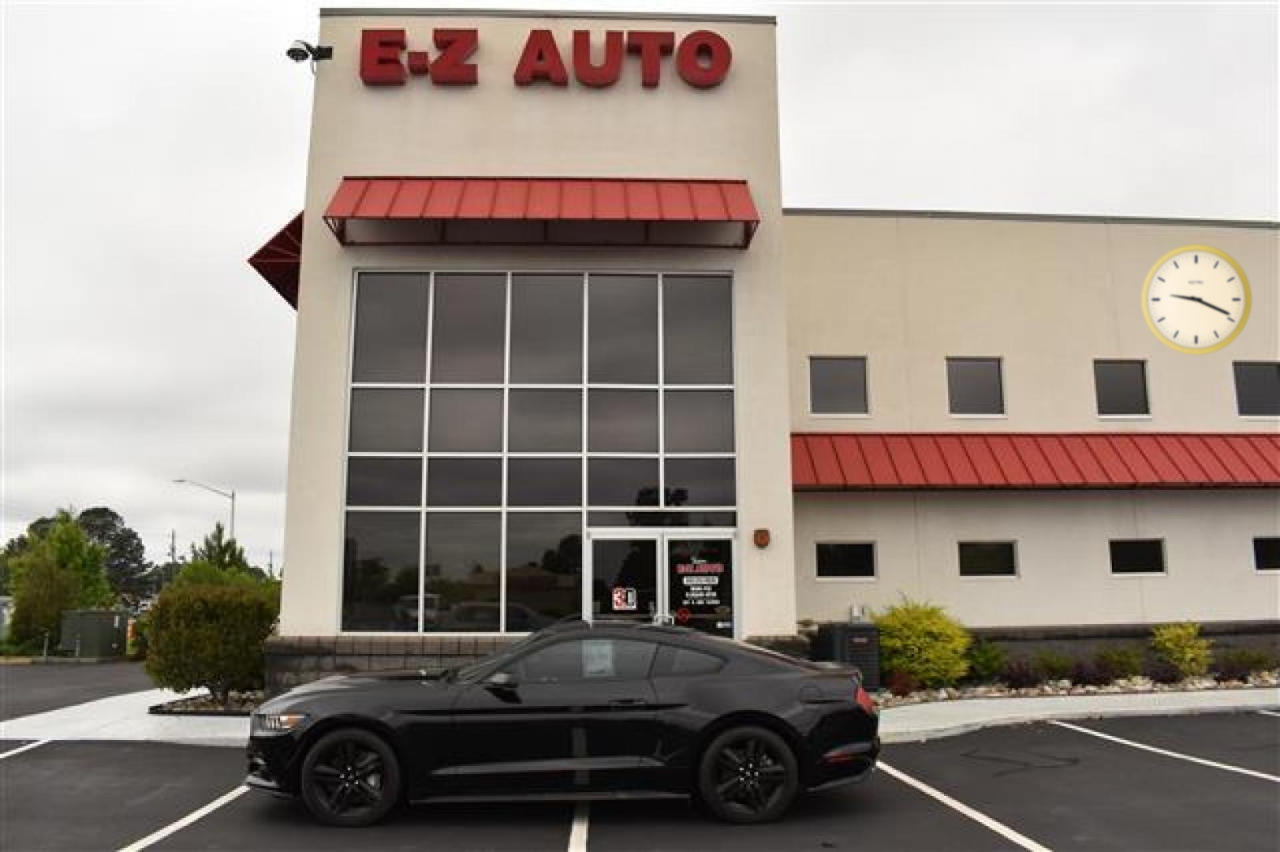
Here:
9,19
